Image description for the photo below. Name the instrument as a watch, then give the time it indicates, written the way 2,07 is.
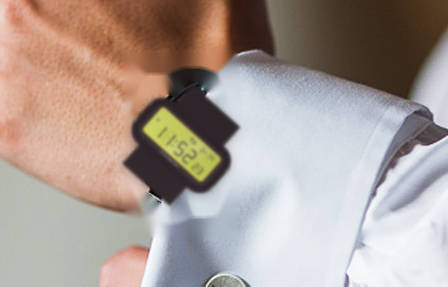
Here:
11,52
